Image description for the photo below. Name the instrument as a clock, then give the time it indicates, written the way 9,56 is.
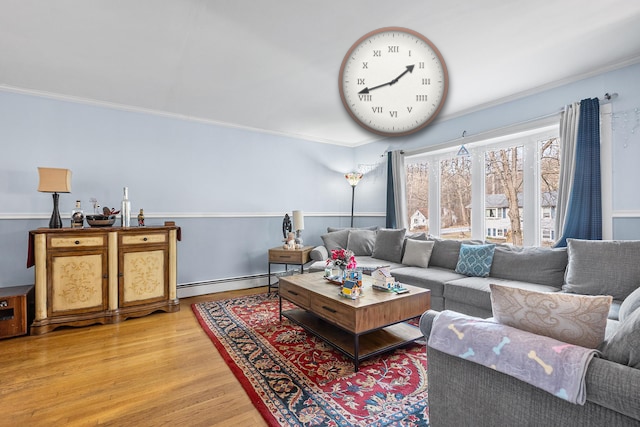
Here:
1,42
